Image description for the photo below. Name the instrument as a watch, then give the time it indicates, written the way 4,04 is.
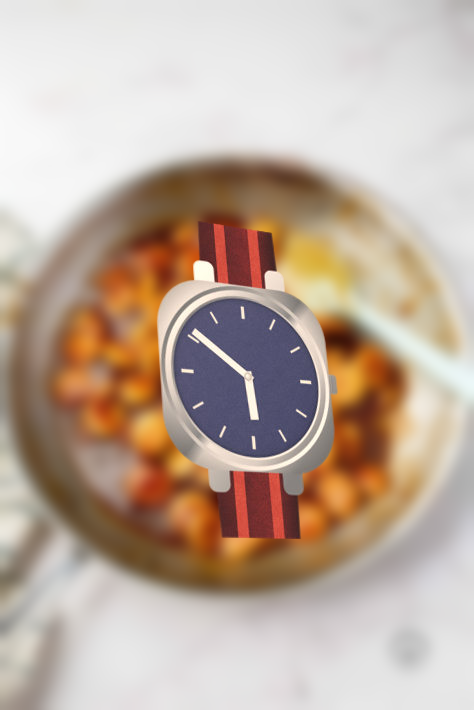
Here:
5,51
